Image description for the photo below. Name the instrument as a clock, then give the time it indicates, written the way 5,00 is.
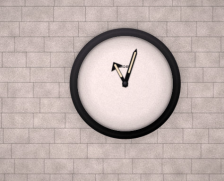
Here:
11,03
